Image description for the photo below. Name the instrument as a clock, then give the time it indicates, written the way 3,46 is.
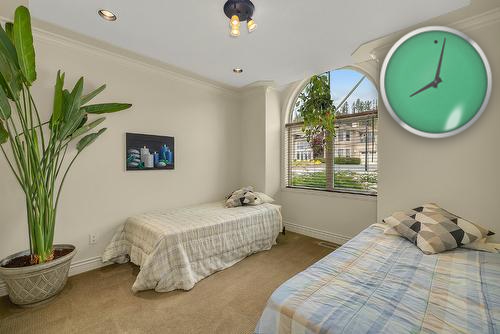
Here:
8,02
